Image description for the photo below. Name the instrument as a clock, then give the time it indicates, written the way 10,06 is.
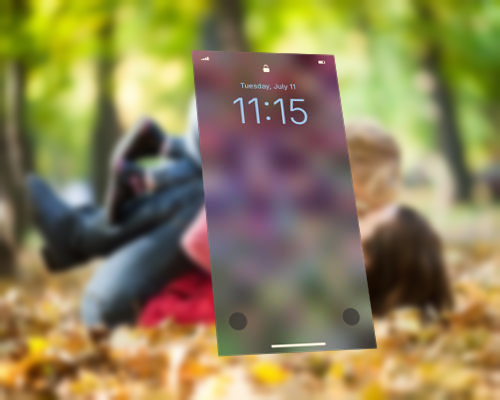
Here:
11,15
